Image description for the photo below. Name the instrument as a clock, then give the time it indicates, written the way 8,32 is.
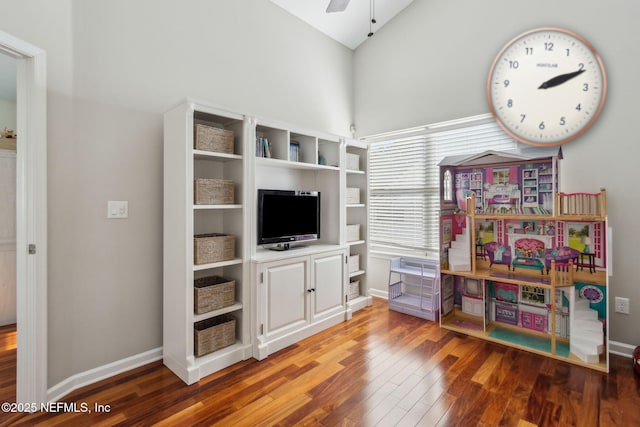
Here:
2,11
